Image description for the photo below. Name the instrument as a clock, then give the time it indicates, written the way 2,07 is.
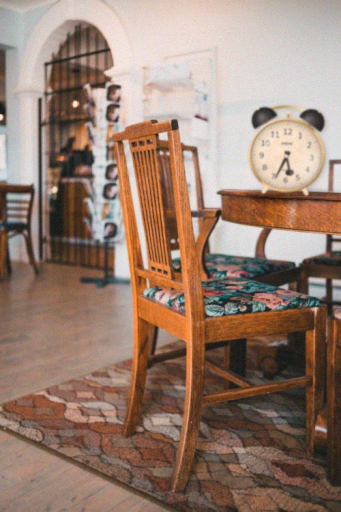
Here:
5,34
